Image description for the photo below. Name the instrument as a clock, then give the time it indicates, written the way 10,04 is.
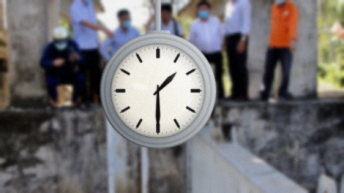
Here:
1,30
